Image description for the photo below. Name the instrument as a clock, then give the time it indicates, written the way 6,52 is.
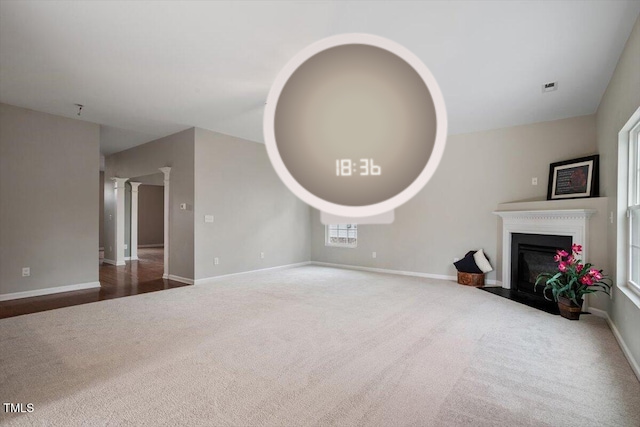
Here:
18,36
